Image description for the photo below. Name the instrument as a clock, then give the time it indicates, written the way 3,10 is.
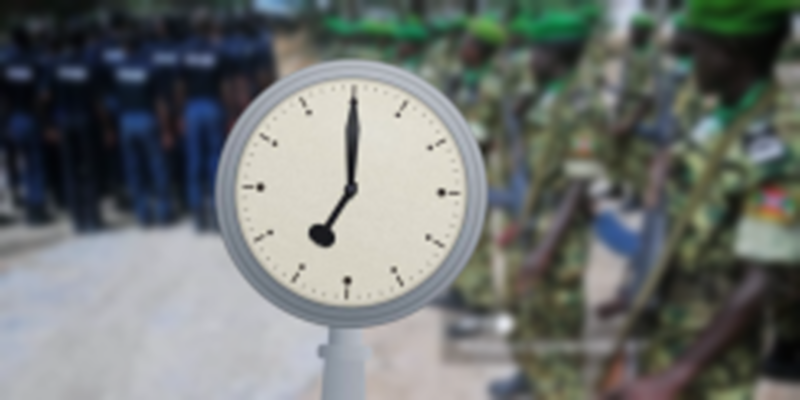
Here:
7,00
